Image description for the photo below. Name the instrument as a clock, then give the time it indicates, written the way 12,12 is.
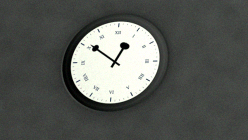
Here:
12,51
